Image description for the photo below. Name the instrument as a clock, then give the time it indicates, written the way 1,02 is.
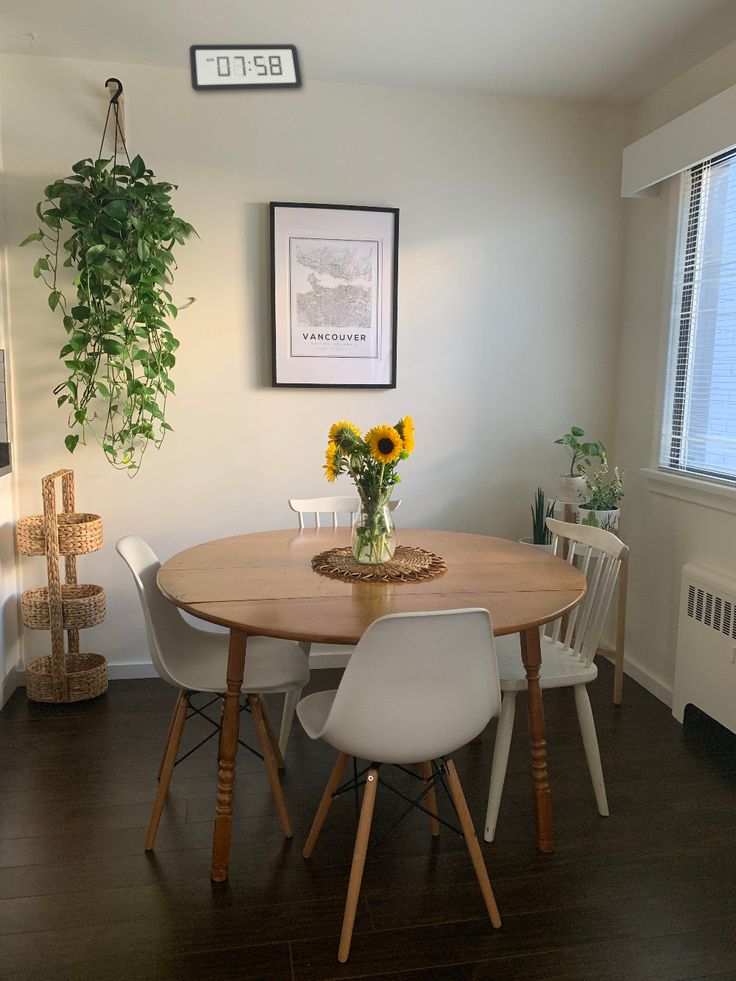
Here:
7,58
